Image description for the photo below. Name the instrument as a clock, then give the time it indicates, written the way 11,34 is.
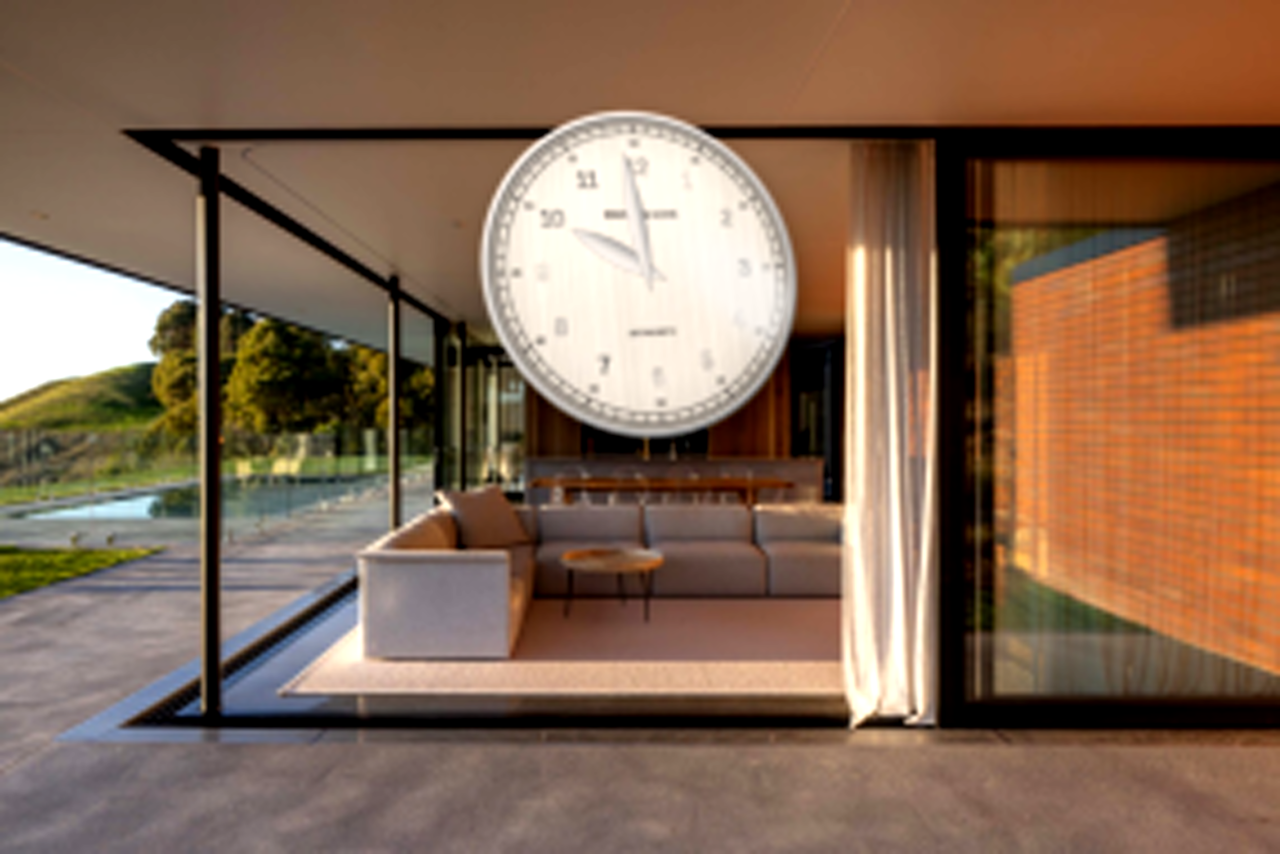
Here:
9,59
